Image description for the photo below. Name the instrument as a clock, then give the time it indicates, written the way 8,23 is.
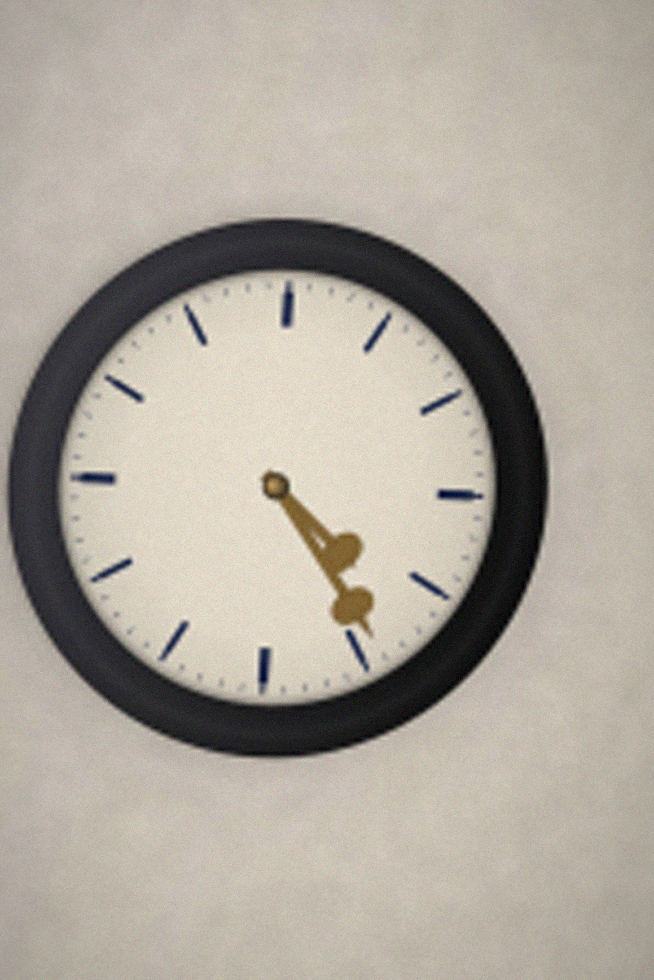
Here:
4,24
